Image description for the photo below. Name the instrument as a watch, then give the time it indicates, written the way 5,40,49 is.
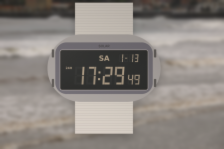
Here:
17,29,49
